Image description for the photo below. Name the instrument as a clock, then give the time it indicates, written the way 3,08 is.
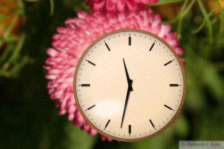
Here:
11,32
